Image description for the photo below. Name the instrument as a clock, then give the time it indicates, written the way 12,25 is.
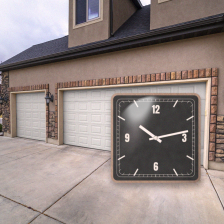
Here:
10,13
